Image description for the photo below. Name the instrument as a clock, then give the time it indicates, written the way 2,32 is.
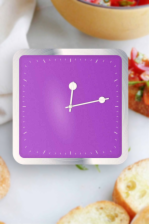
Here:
12,13
